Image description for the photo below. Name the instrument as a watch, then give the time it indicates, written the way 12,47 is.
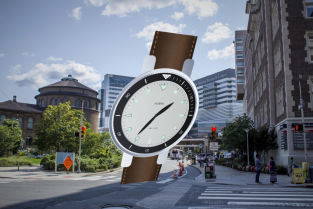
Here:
1,36
